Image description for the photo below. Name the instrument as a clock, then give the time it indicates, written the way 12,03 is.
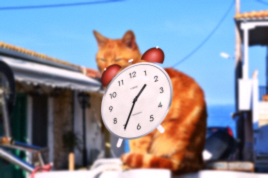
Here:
1,35
